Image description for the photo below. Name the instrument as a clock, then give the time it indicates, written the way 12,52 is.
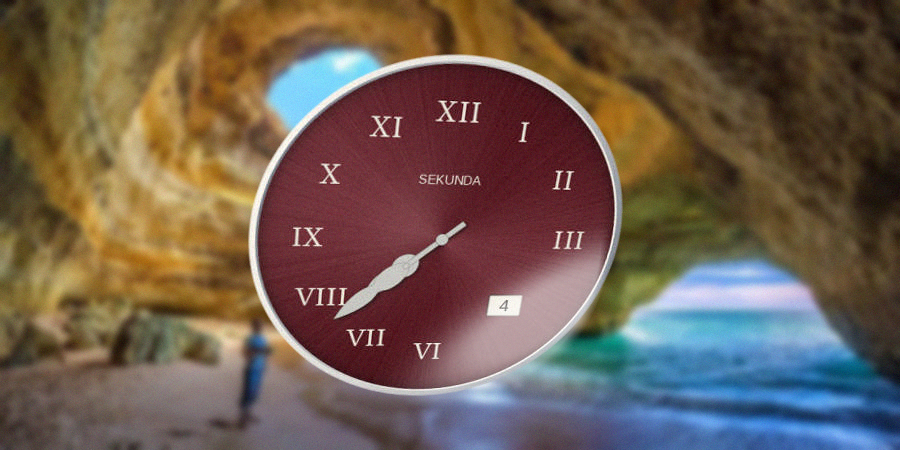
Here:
7,38
